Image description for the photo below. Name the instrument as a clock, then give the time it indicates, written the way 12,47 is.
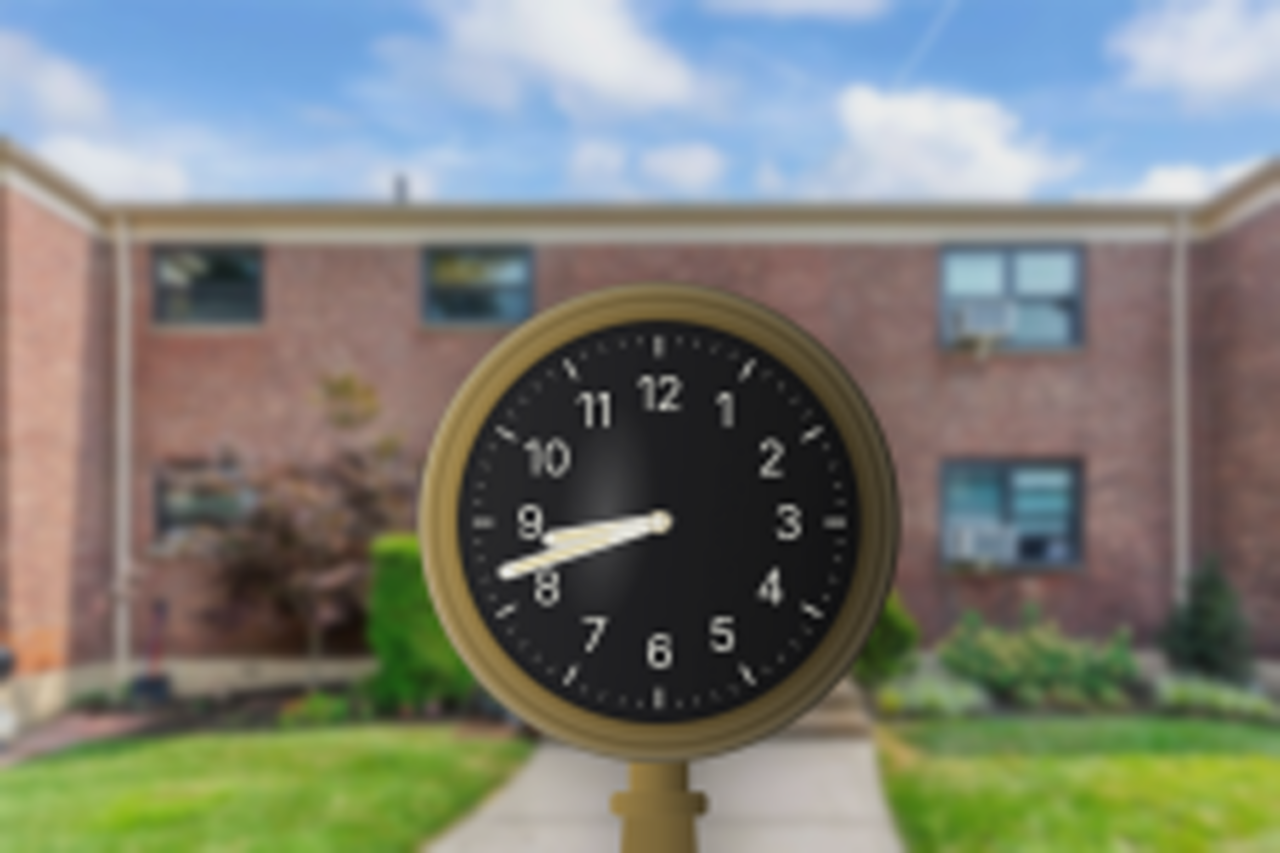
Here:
8,42
